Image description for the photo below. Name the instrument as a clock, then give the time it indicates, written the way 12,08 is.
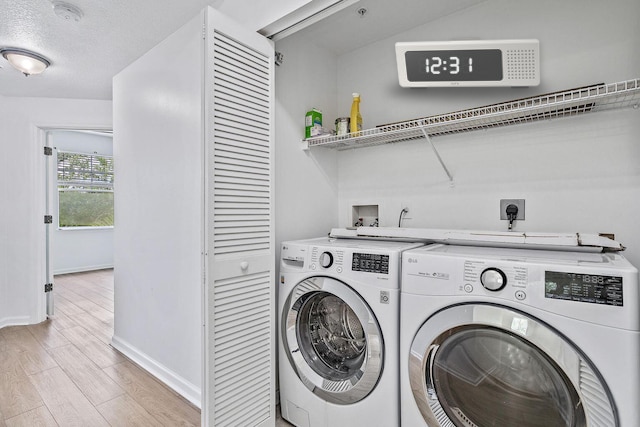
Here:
12,31
